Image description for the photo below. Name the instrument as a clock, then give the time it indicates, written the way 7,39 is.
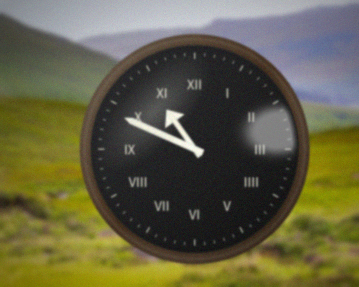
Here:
10,49
